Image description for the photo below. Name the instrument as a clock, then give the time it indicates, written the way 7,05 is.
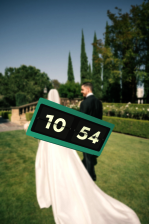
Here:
10,54
